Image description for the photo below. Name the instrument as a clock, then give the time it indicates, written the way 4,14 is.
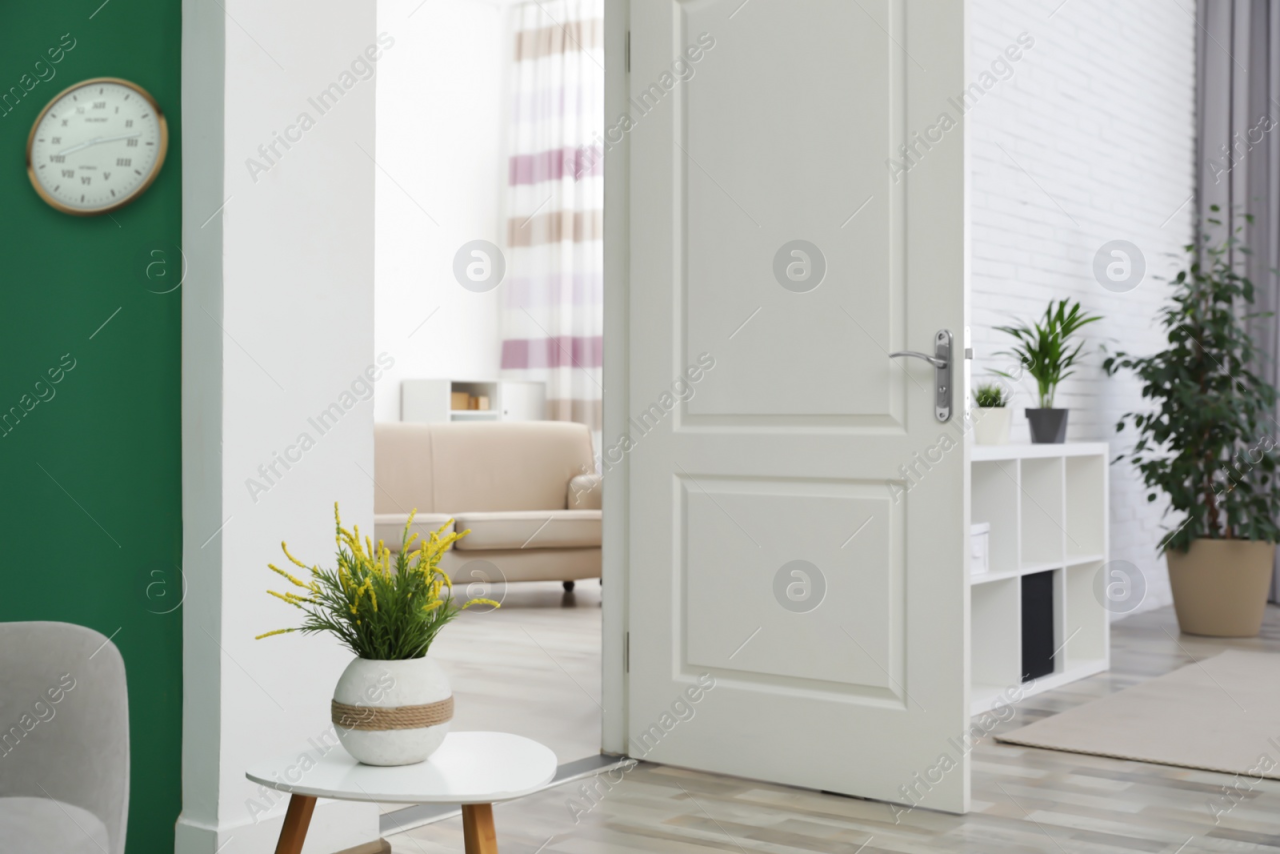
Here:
8,13
